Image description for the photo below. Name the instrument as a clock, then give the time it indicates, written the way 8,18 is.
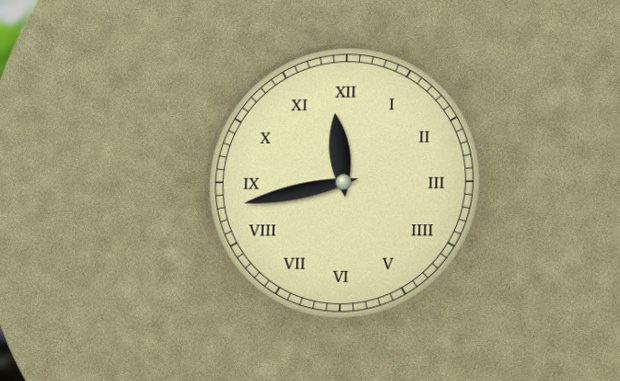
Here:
11,43
